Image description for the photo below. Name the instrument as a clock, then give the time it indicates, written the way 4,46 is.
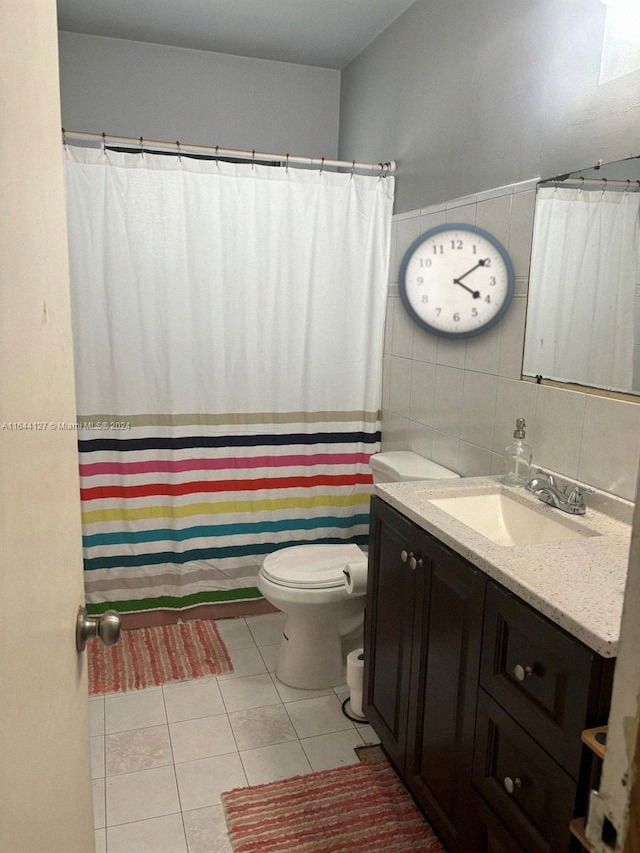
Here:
4,09
